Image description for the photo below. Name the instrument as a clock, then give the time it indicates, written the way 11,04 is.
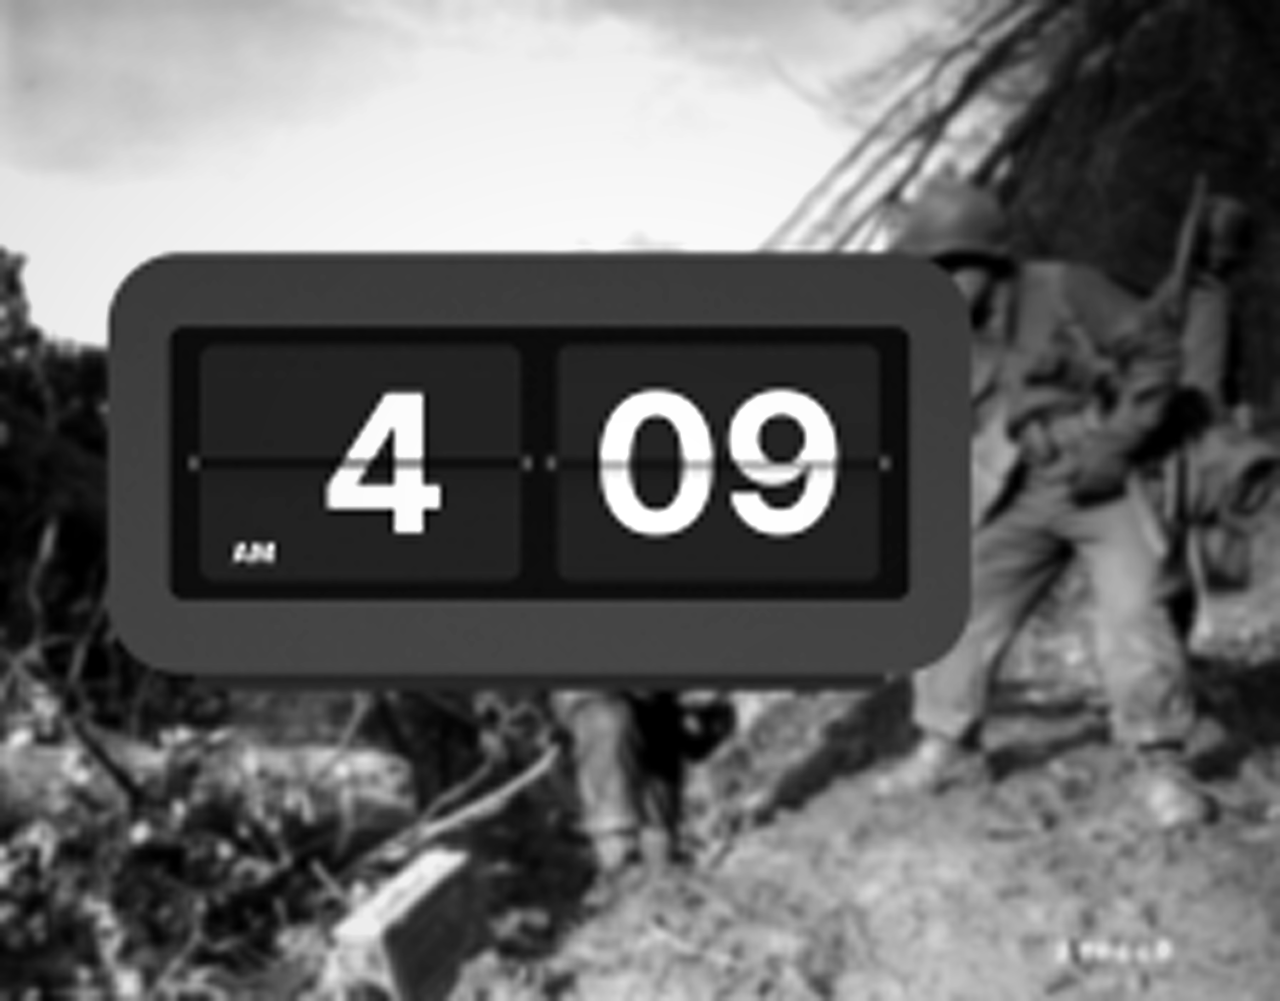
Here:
4,09
